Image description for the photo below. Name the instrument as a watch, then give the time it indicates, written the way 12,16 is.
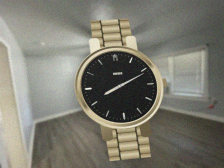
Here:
8,11
